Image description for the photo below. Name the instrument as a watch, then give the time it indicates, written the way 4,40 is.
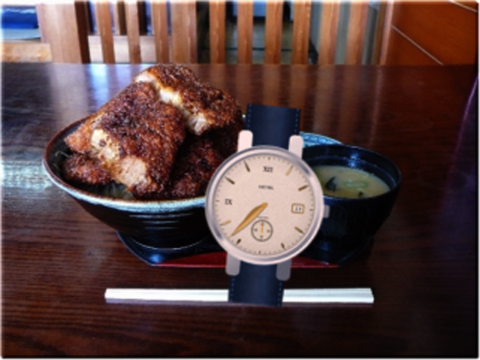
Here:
7,37
